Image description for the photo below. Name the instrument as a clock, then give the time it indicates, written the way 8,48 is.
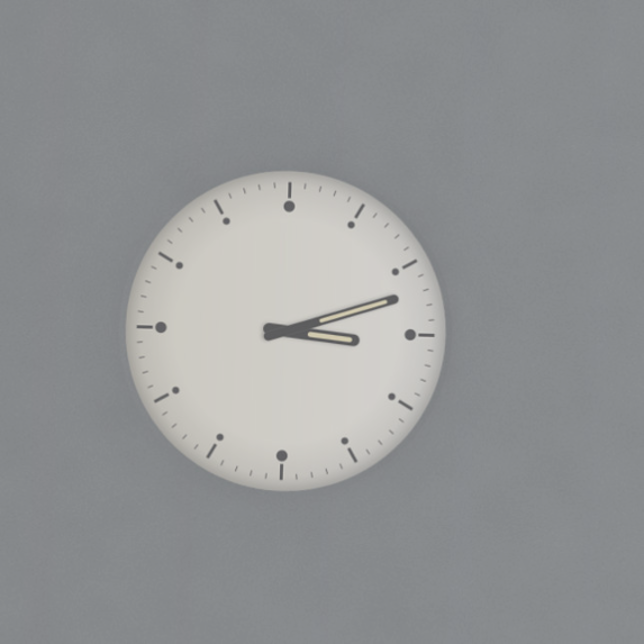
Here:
3,12
